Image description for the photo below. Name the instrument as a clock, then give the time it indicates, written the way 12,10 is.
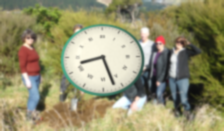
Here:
8,27
